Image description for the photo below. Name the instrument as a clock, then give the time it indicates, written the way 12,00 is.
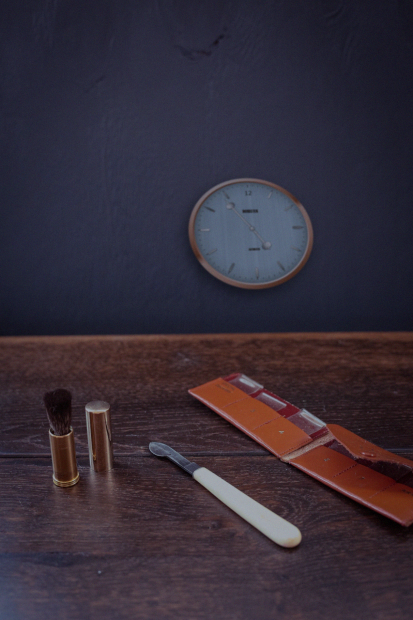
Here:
4,54
